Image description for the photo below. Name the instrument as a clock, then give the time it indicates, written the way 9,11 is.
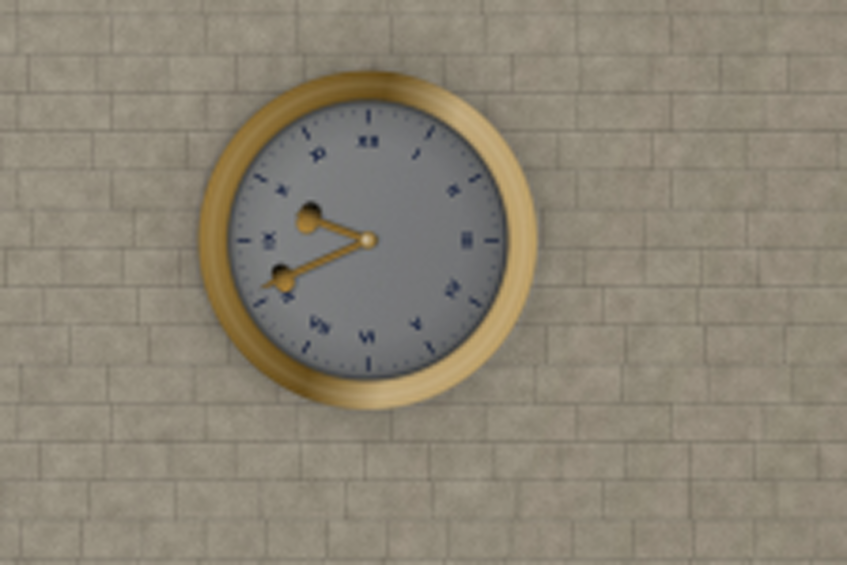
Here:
9,41
